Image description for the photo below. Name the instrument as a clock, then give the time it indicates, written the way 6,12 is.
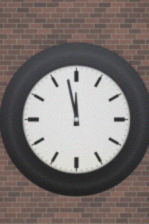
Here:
11,58
